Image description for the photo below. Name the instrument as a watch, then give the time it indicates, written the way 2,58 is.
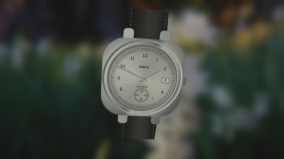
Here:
1,49
